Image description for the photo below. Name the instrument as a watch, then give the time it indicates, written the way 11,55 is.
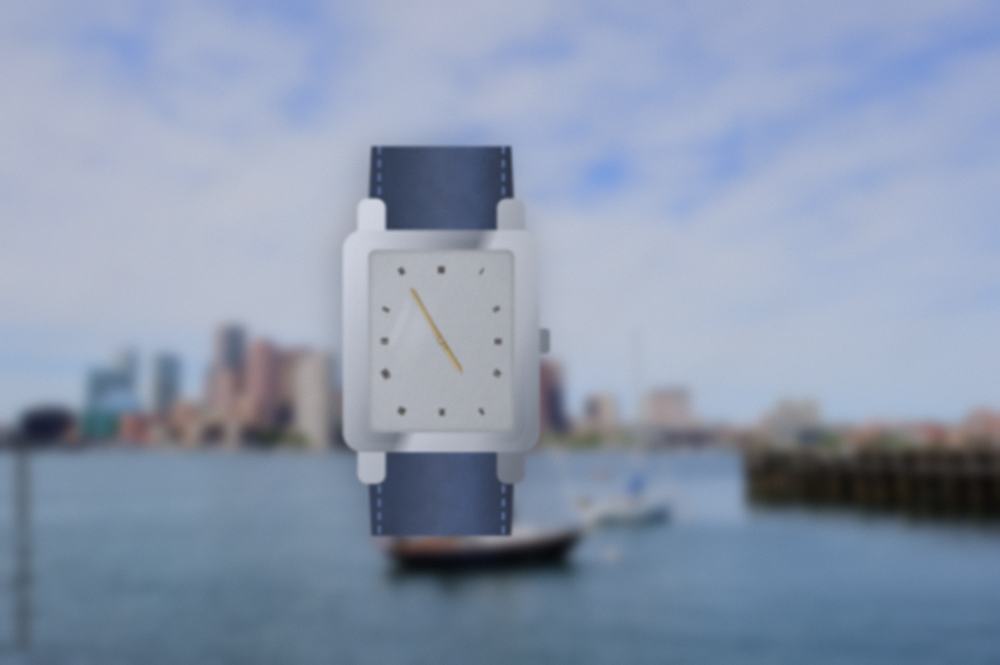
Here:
4,55
